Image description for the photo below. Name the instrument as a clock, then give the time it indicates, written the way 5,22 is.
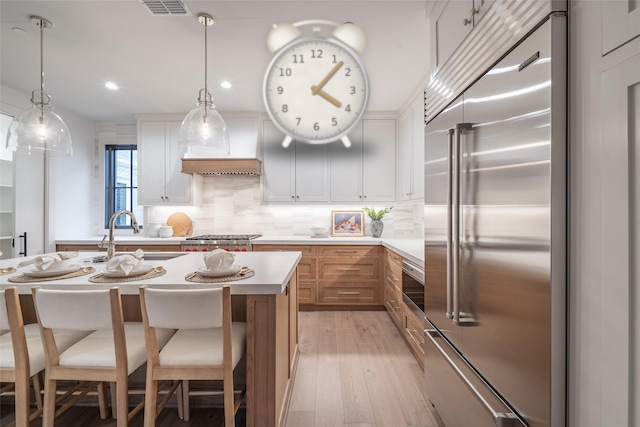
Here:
4,07
